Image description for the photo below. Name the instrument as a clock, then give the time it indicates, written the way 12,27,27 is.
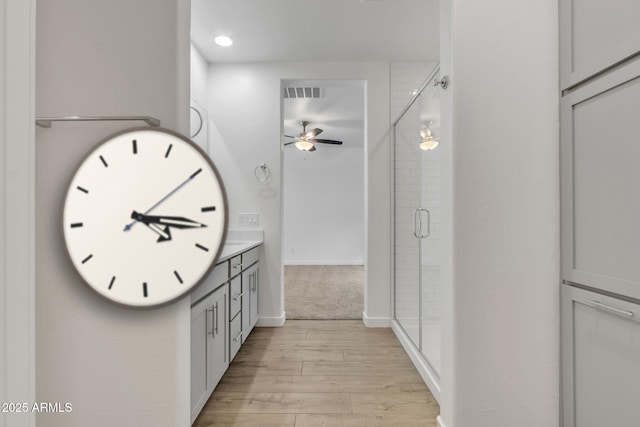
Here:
4,17,10
